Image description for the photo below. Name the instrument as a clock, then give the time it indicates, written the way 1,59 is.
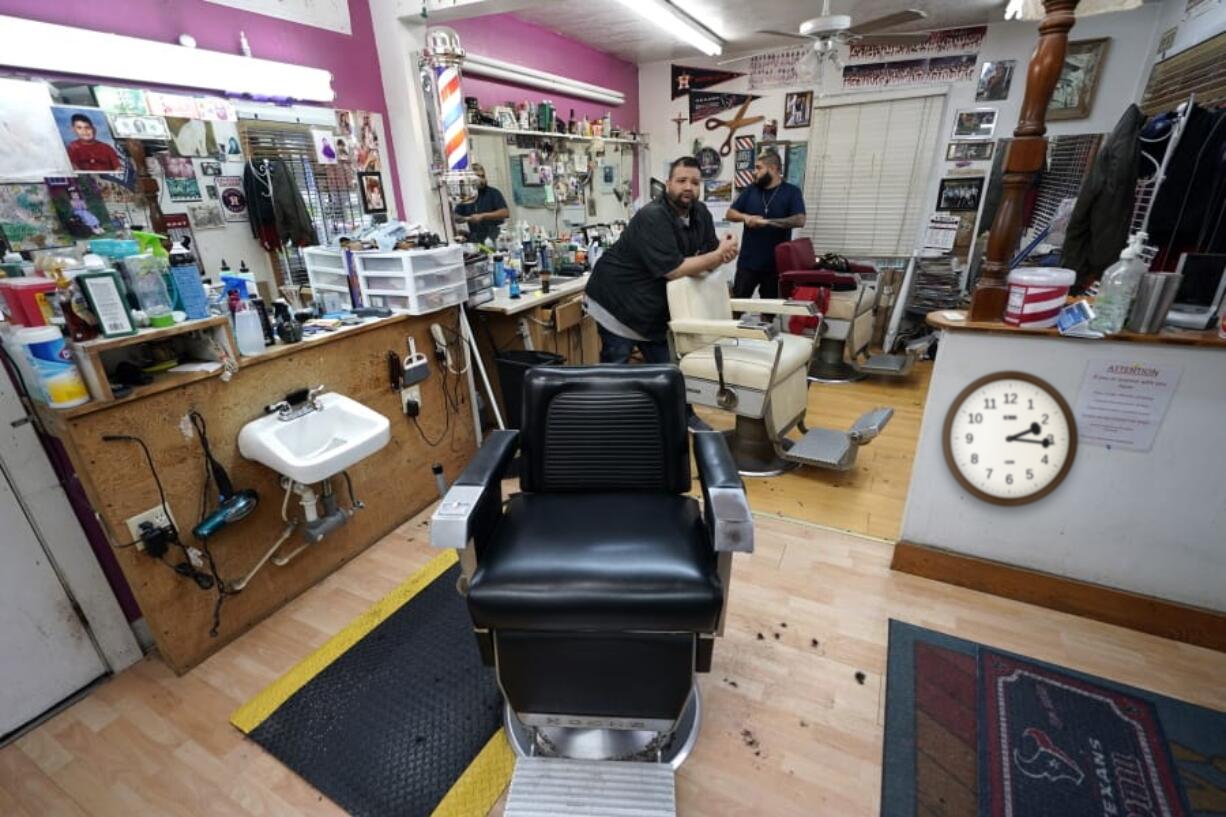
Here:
2,16
